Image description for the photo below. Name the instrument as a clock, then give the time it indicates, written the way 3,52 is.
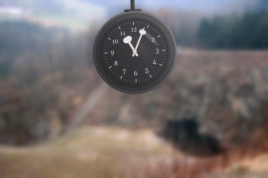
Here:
11,04
